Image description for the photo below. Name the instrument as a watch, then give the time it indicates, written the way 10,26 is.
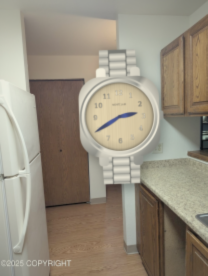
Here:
2,40
